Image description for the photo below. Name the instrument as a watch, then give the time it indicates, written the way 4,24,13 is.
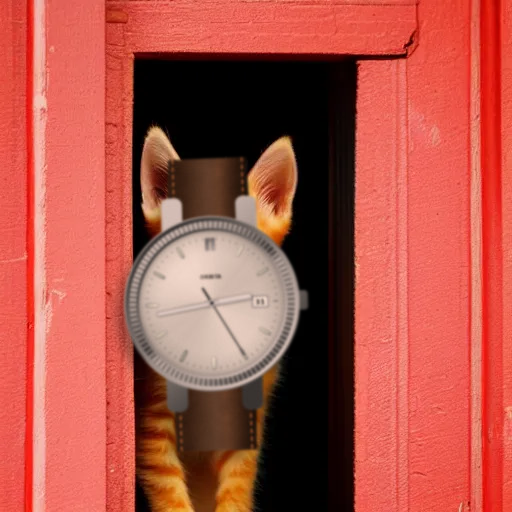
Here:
2,43,25
